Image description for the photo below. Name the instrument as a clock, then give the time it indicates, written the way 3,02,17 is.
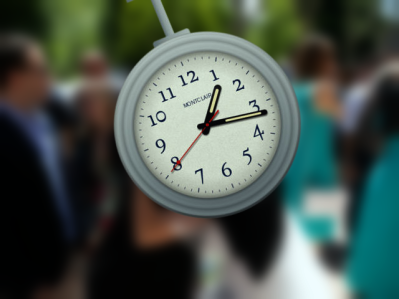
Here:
1,16,40
